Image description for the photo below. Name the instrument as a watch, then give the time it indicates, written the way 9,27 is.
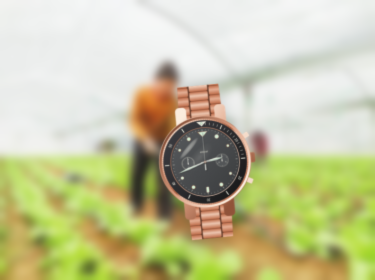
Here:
2,42
